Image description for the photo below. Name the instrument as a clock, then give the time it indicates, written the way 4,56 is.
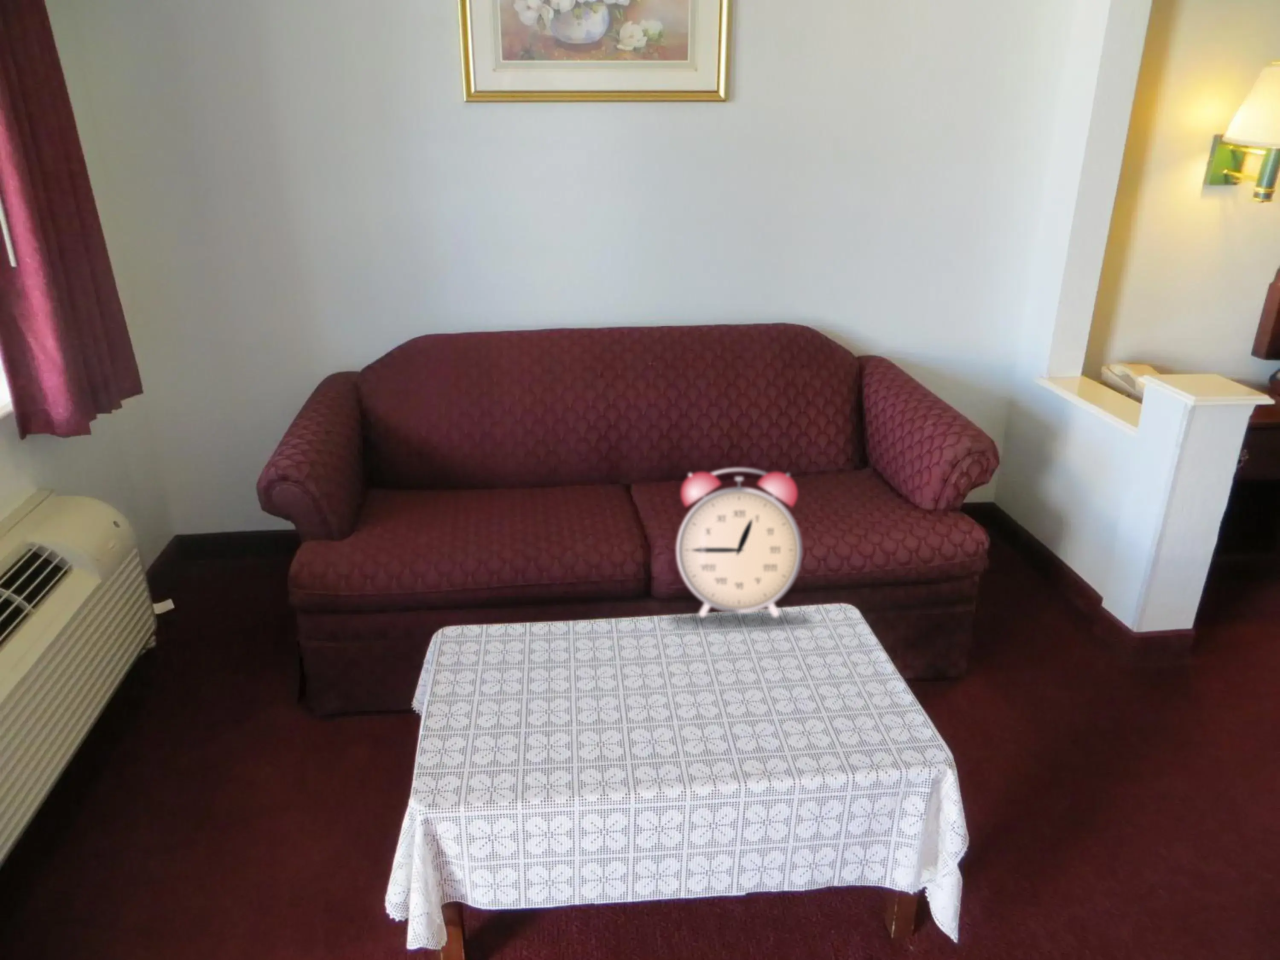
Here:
12,45
